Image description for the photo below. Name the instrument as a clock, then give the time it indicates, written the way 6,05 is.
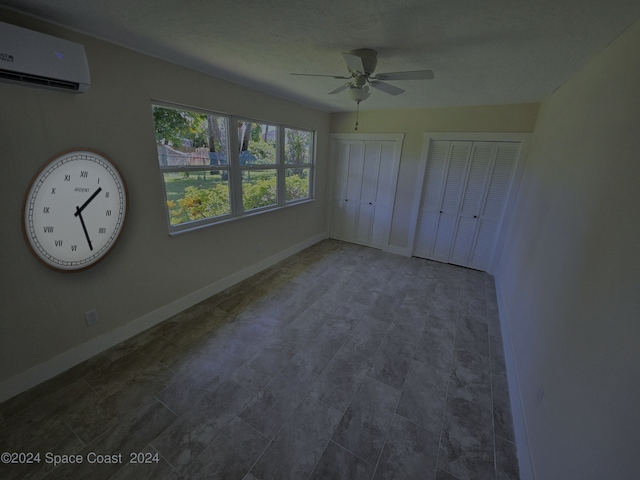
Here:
1,25
